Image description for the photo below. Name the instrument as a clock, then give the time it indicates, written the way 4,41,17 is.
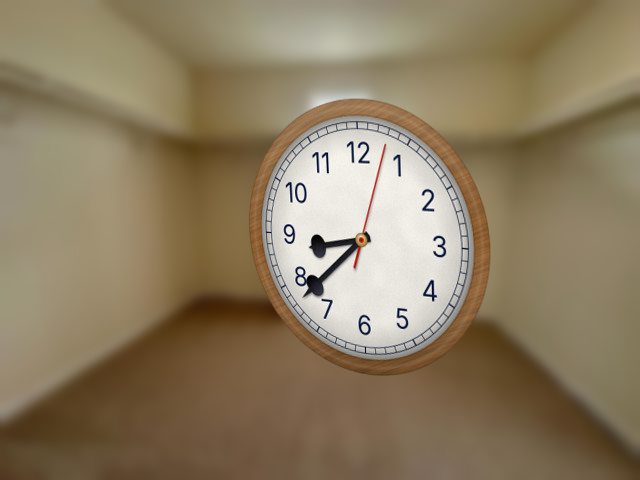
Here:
8,38,03
